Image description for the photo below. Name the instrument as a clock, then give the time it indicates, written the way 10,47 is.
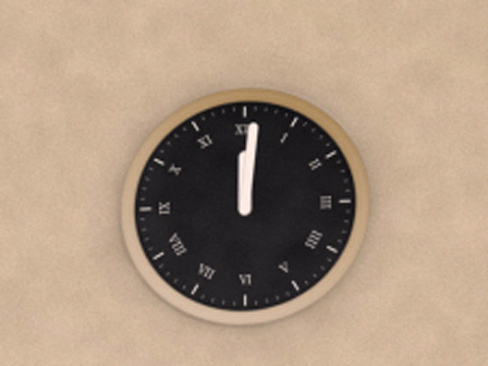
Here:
12,01
